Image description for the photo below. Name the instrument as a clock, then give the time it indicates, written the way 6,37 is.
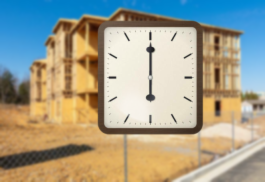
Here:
6,00
